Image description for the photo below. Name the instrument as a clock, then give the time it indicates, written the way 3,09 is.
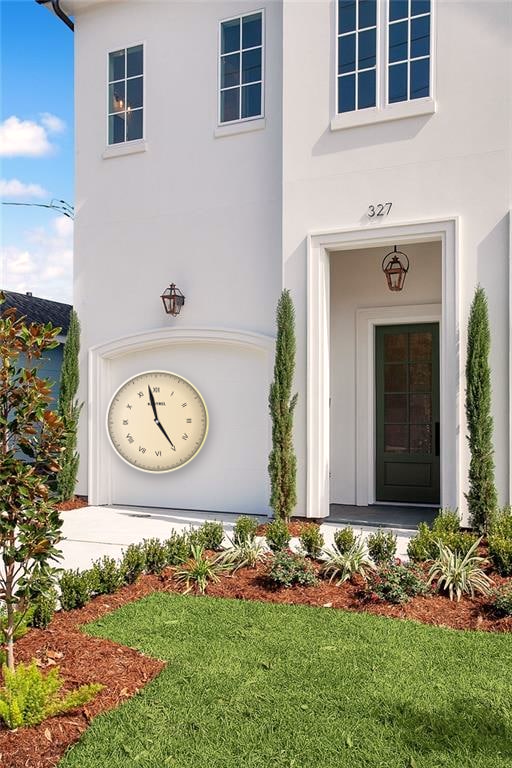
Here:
4,58
